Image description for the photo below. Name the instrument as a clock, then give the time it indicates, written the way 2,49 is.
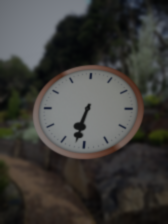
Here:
6,32
